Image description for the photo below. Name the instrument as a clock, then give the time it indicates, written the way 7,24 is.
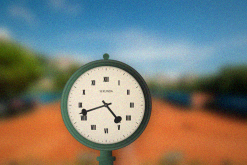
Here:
4,42
